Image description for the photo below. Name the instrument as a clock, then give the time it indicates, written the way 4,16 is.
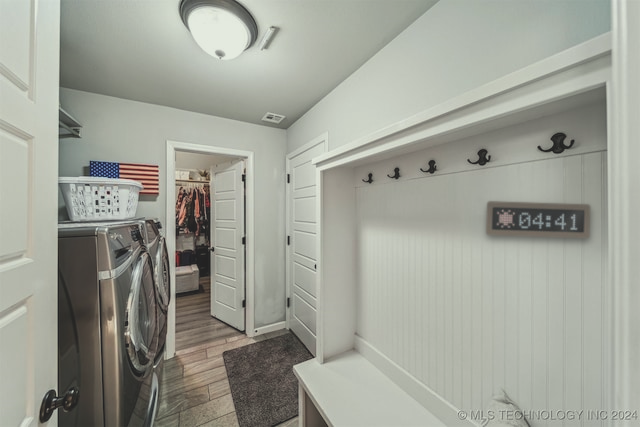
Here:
4,41
